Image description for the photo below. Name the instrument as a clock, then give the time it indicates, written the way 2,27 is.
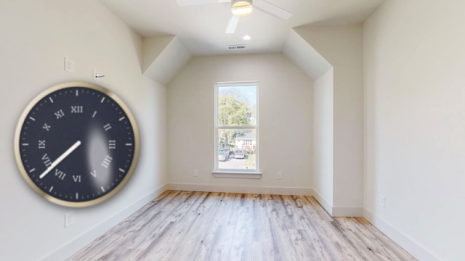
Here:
7,38
